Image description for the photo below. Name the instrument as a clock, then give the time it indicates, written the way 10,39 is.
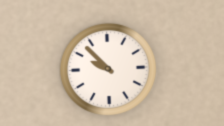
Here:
9,53
